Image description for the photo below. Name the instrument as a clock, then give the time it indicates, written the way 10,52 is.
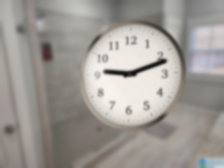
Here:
9,12
